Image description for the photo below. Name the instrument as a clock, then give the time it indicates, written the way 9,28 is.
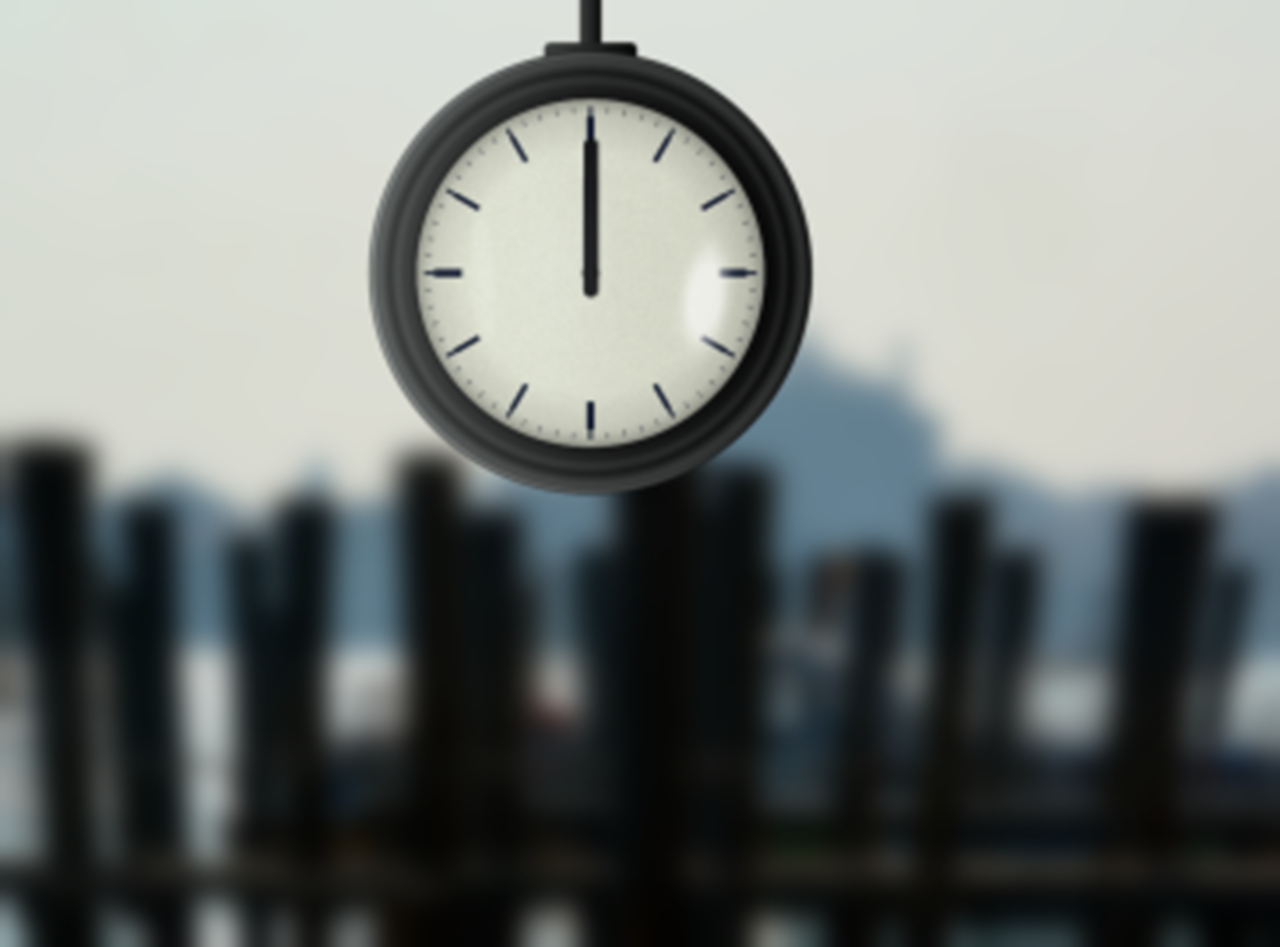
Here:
12,00
